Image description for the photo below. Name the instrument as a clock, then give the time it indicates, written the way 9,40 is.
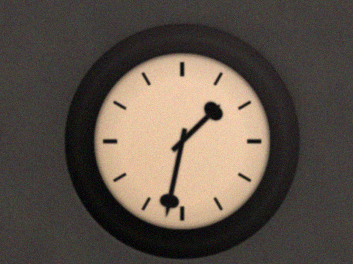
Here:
1,32
